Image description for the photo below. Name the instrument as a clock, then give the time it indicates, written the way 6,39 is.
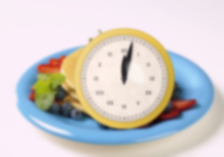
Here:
12,02
